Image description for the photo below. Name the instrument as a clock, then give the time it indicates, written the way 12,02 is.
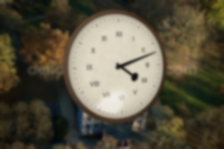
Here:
4,12
